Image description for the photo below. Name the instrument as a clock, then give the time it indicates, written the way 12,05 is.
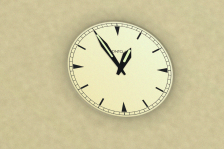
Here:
12,55
